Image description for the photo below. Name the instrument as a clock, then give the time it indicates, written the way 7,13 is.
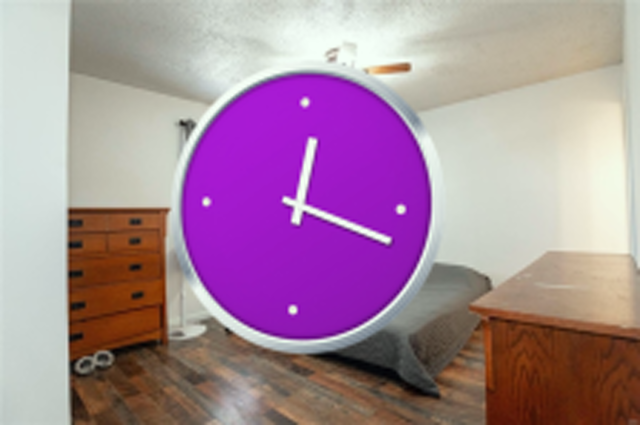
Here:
12,18
